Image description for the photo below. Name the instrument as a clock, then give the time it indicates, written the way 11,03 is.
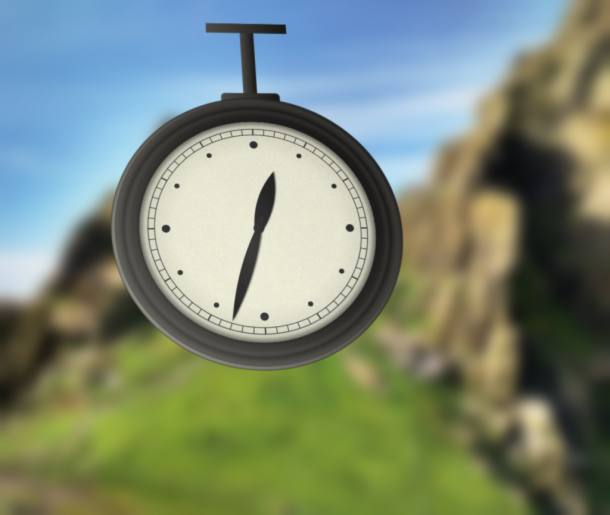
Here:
12,33
